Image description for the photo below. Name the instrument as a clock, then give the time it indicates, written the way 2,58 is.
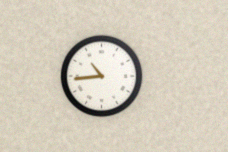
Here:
10,44
